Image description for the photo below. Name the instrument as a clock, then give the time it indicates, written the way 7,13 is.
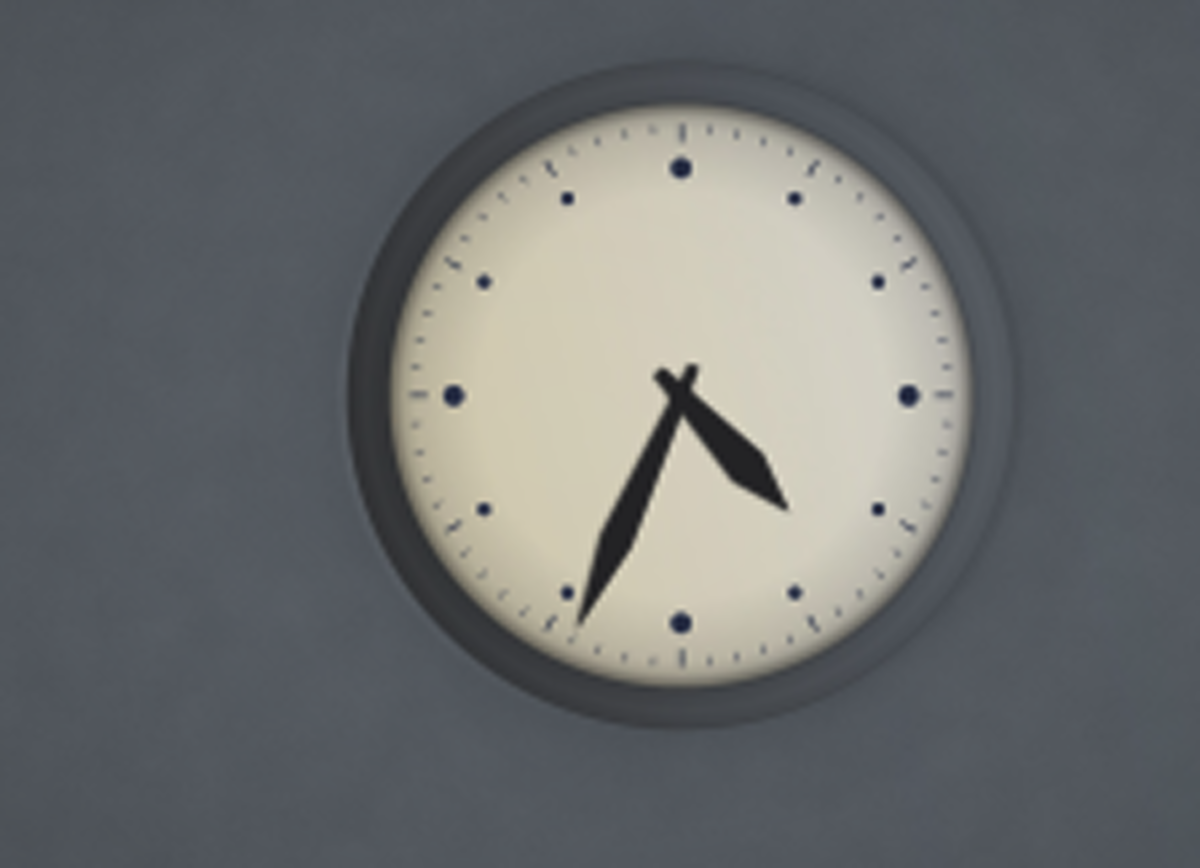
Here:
4,34
